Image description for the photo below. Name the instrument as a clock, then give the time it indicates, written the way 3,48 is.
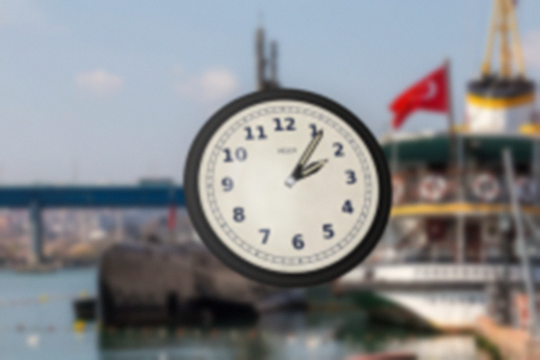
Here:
2,06
